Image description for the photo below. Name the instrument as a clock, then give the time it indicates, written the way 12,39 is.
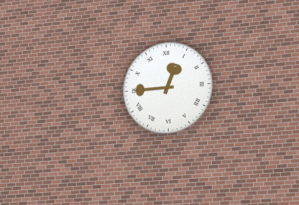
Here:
12,45
